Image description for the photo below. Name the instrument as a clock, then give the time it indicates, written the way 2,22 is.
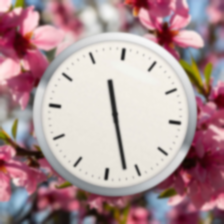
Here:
11,27
